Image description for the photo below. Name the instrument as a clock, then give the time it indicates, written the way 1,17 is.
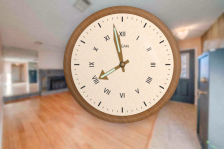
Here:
7,58
